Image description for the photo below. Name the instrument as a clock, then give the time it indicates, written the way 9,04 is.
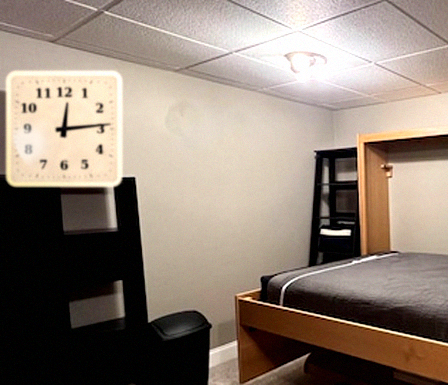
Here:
12,14
